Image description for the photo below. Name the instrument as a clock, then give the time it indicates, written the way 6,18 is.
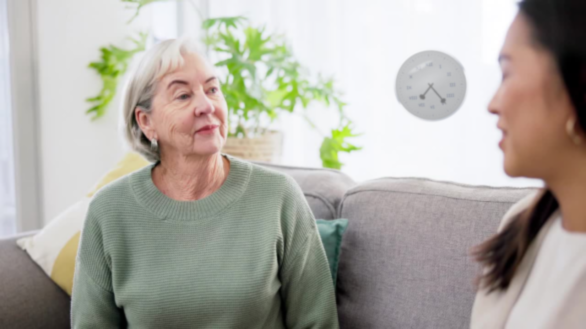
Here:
7,24
